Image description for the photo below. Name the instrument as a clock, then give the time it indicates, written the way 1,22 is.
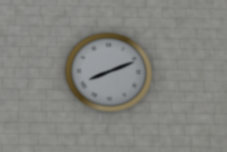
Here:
8,11
